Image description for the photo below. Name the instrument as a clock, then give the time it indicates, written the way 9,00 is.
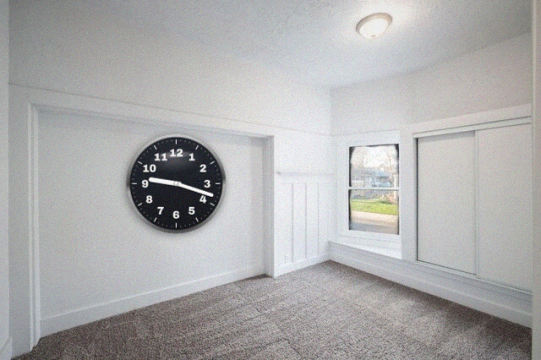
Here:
9,18
